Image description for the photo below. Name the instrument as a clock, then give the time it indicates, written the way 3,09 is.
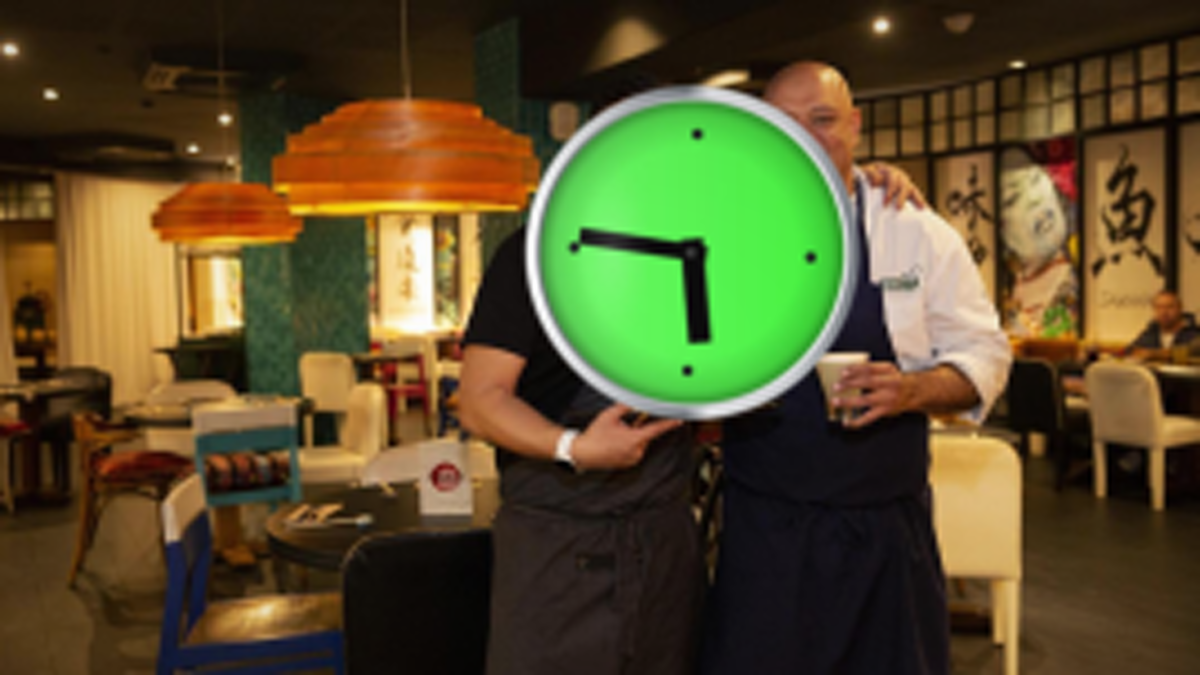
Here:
5,46
